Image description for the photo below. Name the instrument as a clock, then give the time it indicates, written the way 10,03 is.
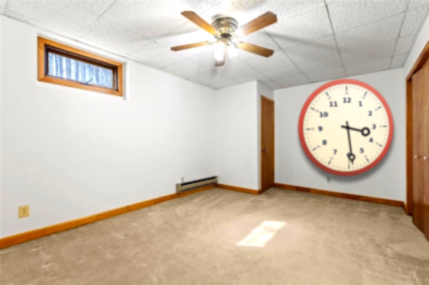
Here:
3,29
